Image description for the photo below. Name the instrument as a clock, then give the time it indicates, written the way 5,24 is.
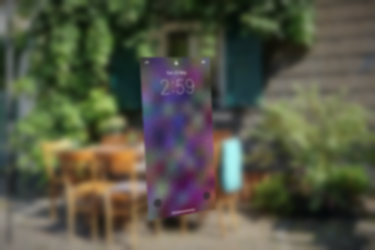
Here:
2,59
